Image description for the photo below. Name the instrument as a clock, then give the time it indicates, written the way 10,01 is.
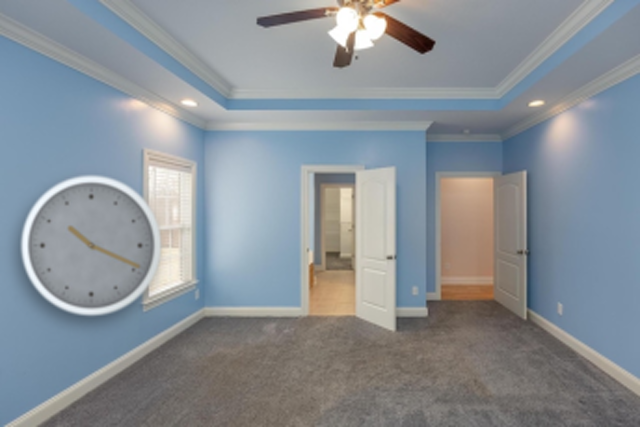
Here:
10,19
